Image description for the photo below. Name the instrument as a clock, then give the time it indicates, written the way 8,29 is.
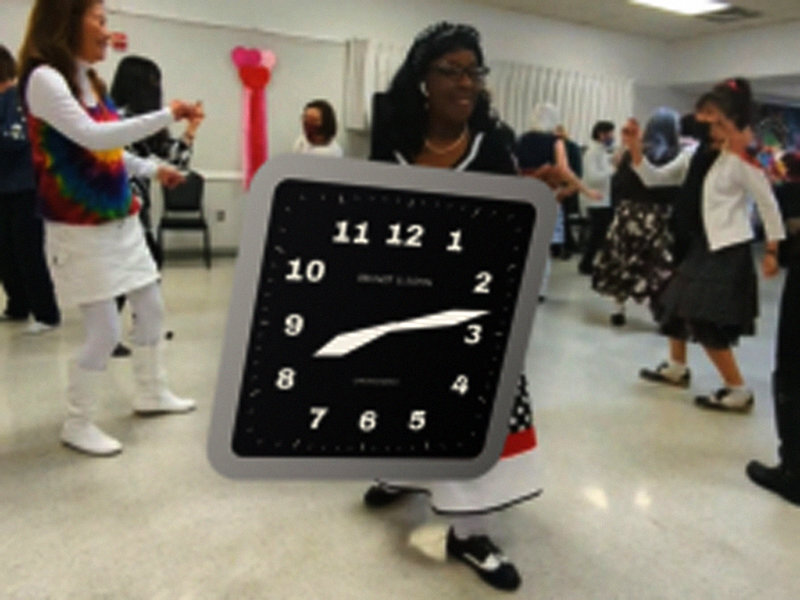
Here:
8,13
